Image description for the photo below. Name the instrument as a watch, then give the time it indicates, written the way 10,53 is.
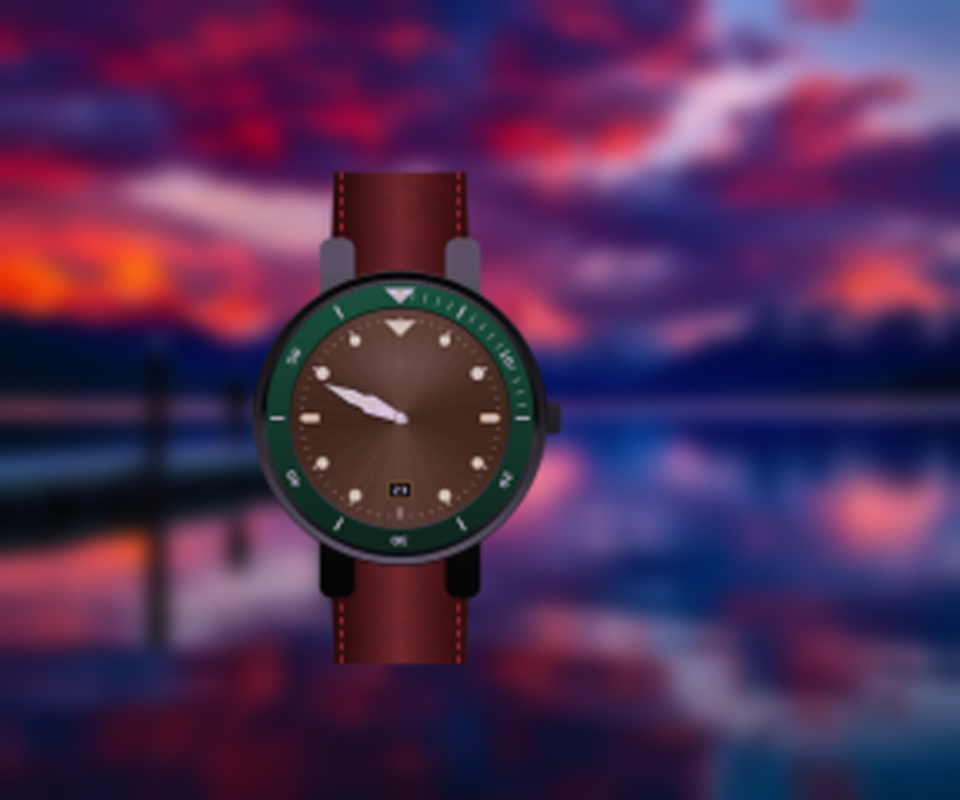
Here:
9,49
